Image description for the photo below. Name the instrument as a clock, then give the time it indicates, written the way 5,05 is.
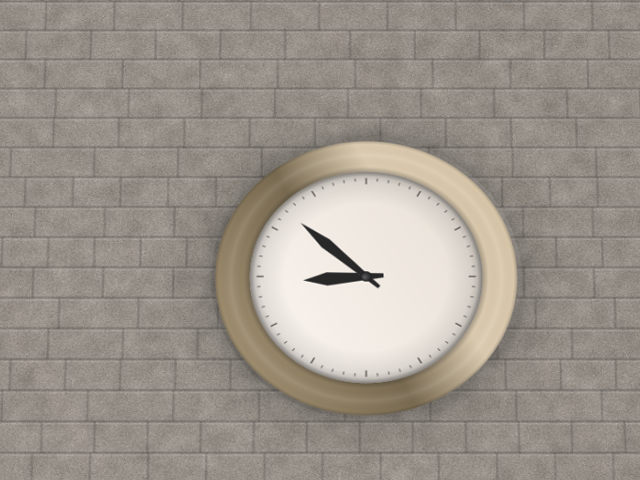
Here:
8,52
